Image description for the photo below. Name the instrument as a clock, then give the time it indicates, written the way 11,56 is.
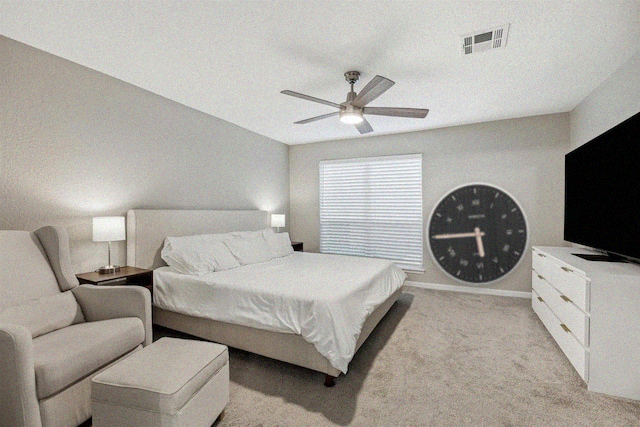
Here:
5,45
